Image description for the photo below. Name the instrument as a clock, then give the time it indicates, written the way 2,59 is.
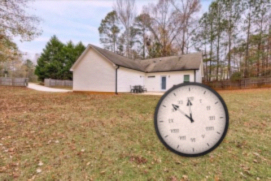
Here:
11,52
